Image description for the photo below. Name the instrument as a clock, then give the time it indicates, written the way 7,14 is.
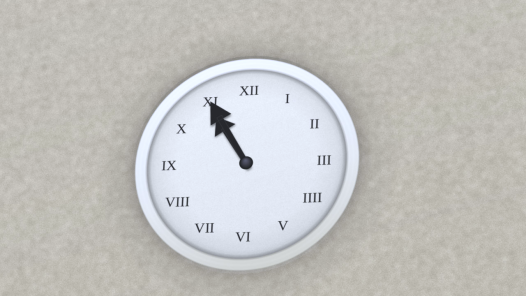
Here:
10,55
